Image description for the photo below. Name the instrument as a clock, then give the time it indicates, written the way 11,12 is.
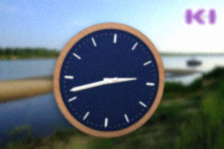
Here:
2,42
